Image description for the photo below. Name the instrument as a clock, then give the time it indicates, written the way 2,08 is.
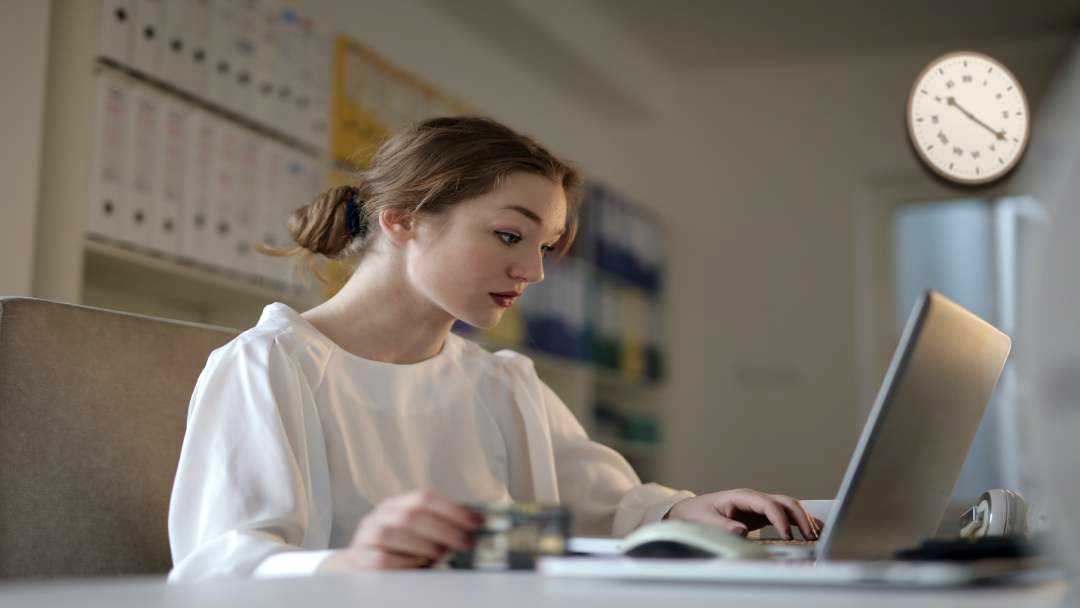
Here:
10,21
